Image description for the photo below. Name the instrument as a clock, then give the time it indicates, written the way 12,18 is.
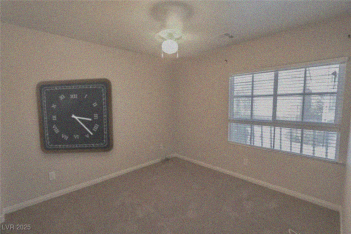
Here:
3,23
